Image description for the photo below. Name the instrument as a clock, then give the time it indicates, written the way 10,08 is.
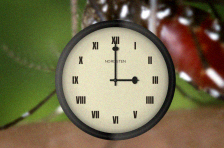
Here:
3,00
